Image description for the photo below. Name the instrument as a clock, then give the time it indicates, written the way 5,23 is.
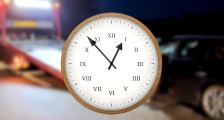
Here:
12,53
